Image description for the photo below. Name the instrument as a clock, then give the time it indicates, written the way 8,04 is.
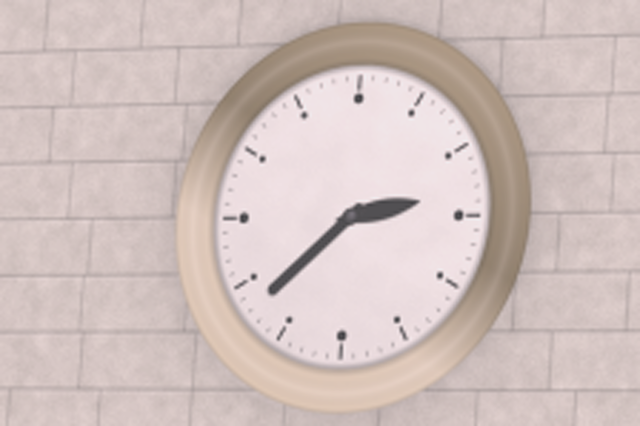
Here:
2,38
